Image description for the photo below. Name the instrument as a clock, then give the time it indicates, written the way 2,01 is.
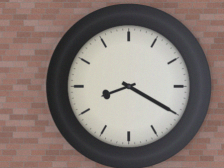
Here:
8,20
